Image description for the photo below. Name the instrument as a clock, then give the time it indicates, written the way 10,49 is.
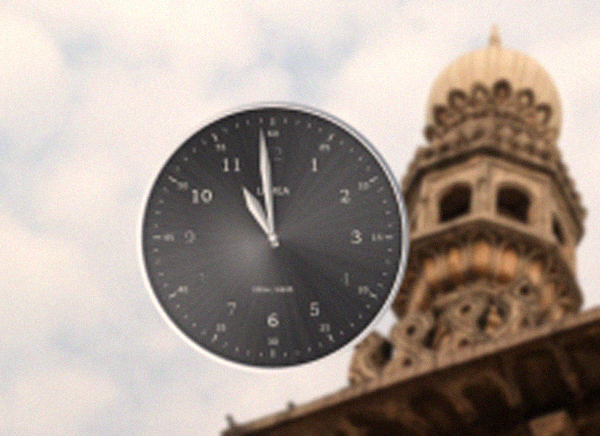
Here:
10,59
